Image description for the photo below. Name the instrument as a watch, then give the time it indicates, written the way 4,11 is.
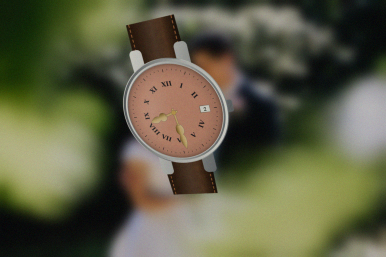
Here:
8,29
